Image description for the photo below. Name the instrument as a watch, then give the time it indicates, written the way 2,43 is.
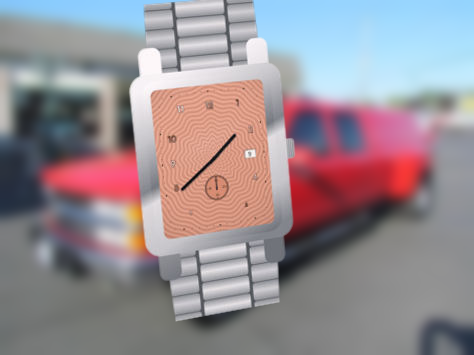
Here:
1,39
